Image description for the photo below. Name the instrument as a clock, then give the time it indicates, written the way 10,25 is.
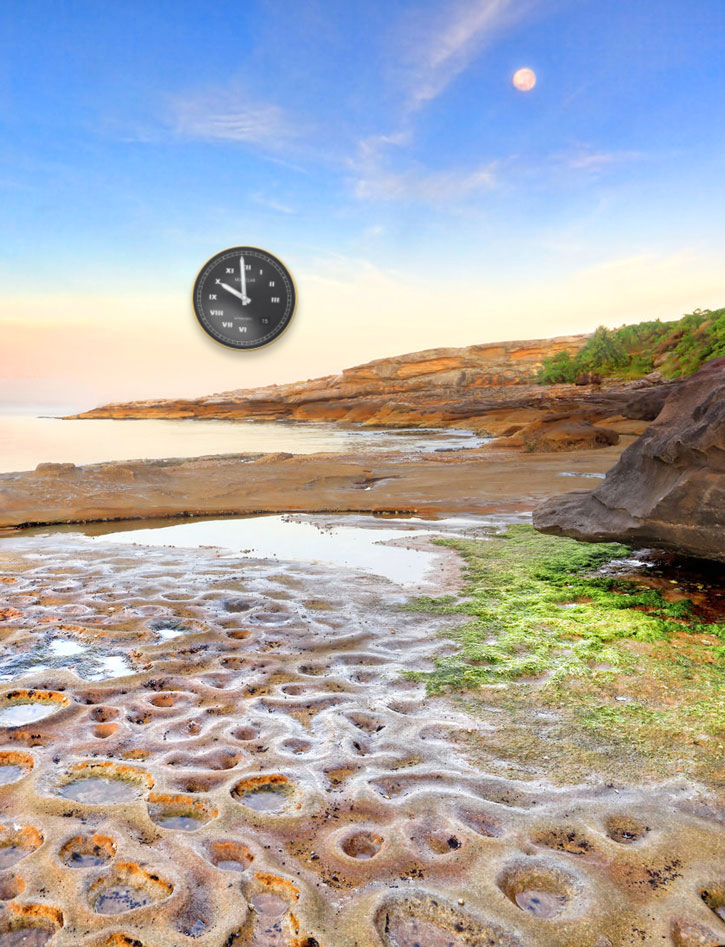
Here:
9,59
